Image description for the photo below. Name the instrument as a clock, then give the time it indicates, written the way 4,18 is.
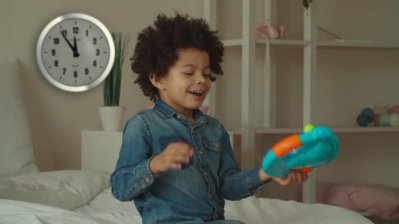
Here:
11,54
